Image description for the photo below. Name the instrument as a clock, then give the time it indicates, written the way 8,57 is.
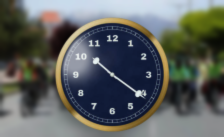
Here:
10,21
